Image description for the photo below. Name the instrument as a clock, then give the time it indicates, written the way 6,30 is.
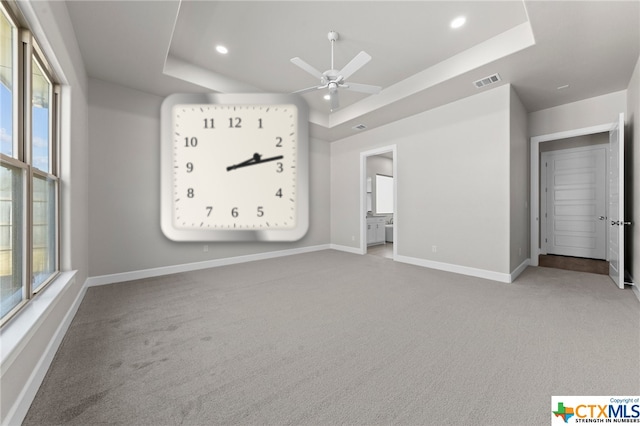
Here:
2,13
